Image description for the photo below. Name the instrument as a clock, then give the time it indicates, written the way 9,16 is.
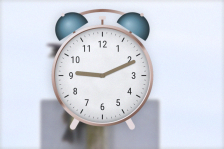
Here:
9,11
